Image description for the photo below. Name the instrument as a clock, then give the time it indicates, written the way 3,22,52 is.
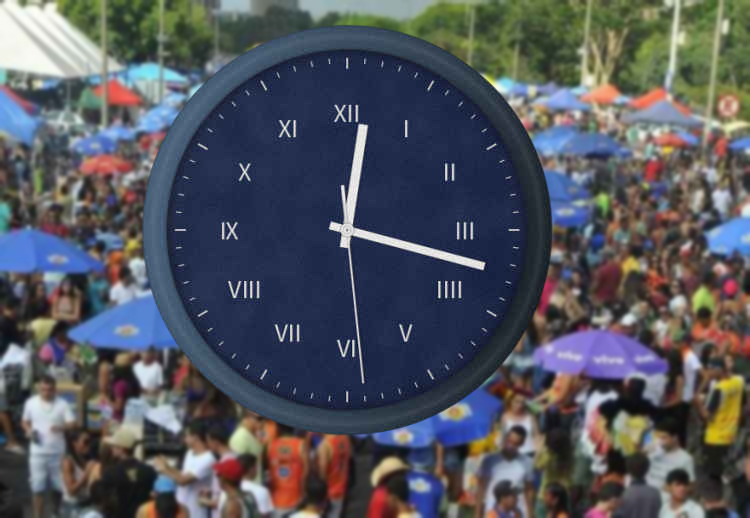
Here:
12,17,29
